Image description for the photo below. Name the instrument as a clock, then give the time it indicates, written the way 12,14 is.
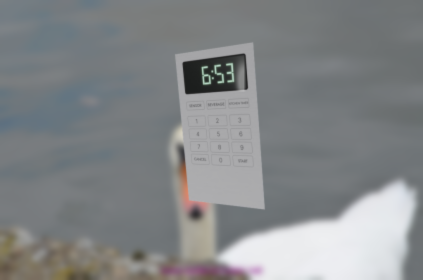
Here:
6,53
